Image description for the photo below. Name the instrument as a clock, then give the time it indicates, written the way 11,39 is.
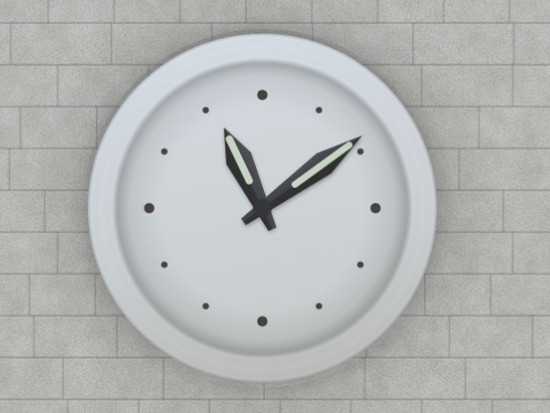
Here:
11,09
